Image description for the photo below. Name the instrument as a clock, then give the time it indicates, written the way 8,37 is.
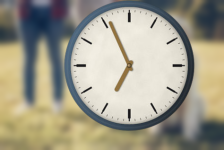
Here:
6,56
